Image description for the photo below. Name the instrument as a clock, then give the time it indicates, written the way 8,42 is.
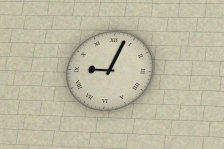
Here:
9,03
